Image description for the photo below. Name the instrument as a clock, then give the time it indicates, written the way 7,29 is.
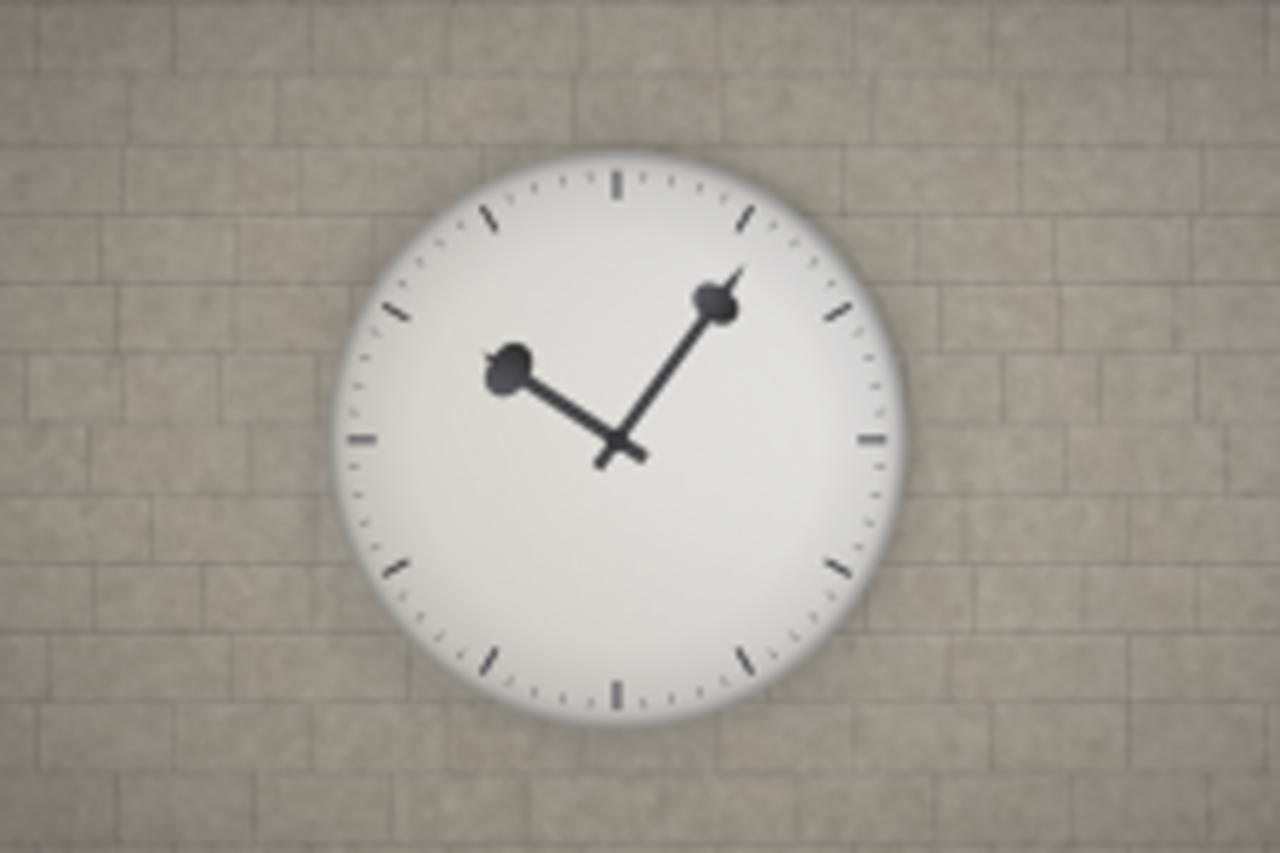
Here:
10,06
